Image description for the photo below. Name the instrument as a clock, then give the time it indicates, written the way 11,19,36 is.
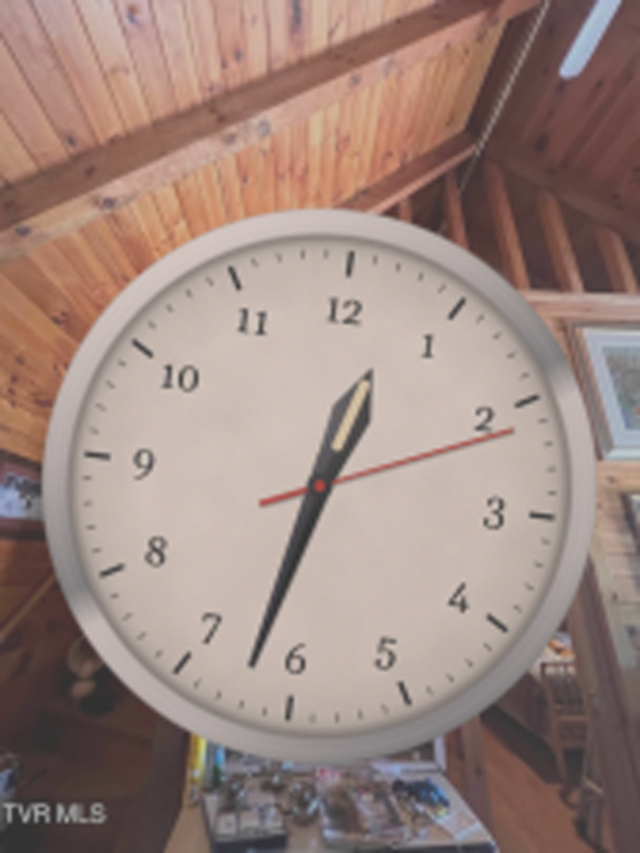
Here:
12,32,11
